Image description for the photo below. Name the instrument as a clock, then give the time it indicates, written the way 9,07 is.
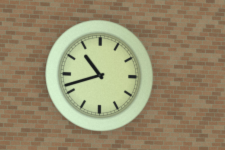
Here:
10,42
